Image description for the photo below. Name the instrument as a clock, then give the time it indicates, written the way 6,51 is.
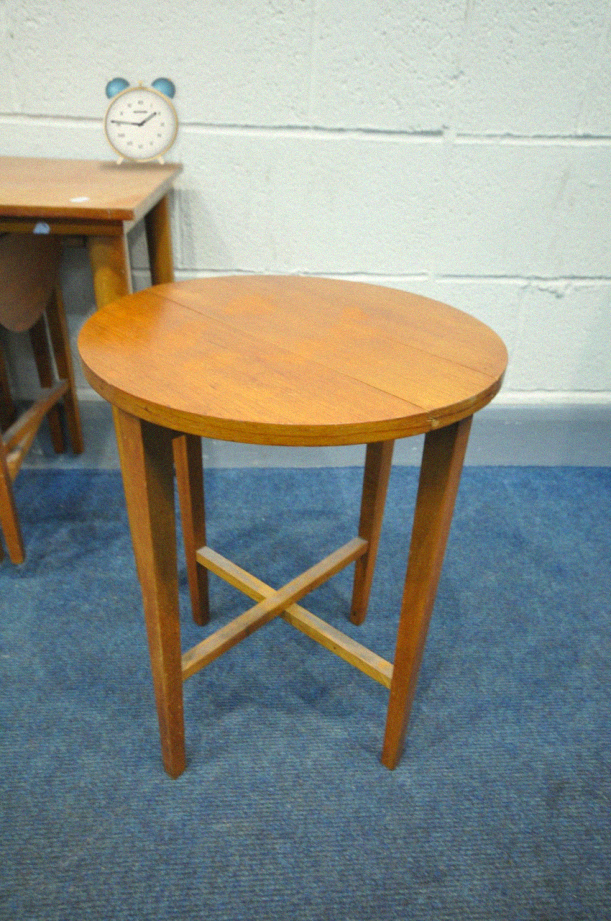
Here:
1,46
